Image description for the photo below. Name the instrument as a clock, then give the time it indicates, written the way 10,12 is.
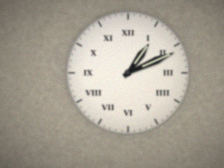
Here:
1,11
